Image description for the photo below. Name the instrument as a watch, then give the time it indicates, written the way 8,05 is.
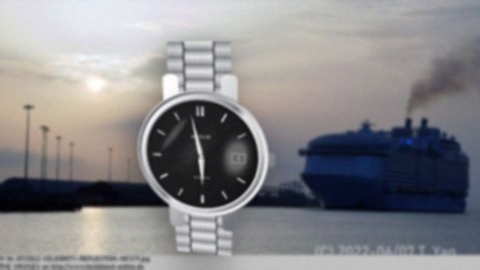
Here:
5,58
